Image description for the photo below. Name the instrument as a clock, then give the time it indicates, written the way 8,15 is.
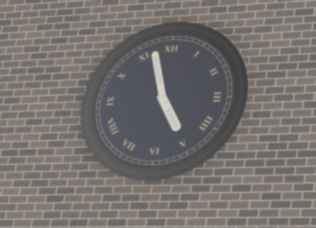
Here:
4,57
